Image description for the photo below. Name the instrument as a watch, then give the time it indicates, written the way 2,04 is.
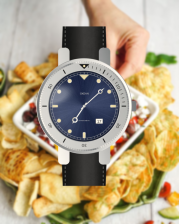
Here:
7,08
